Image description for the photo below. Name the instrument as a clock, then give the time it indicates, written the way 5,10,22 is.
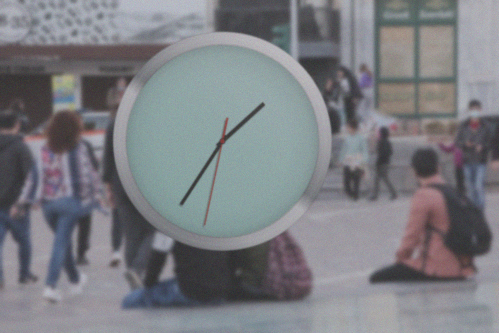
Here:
1,35,32
